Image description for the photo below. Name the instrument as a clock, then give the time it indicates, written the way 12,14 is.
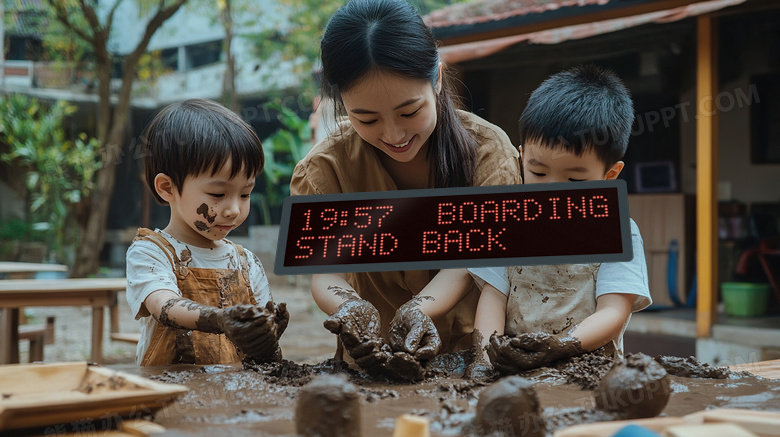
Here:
19,57
